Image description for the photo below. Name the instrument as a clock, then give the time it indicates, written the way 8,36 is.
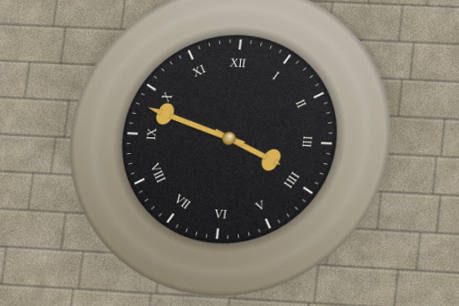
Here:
3,48
